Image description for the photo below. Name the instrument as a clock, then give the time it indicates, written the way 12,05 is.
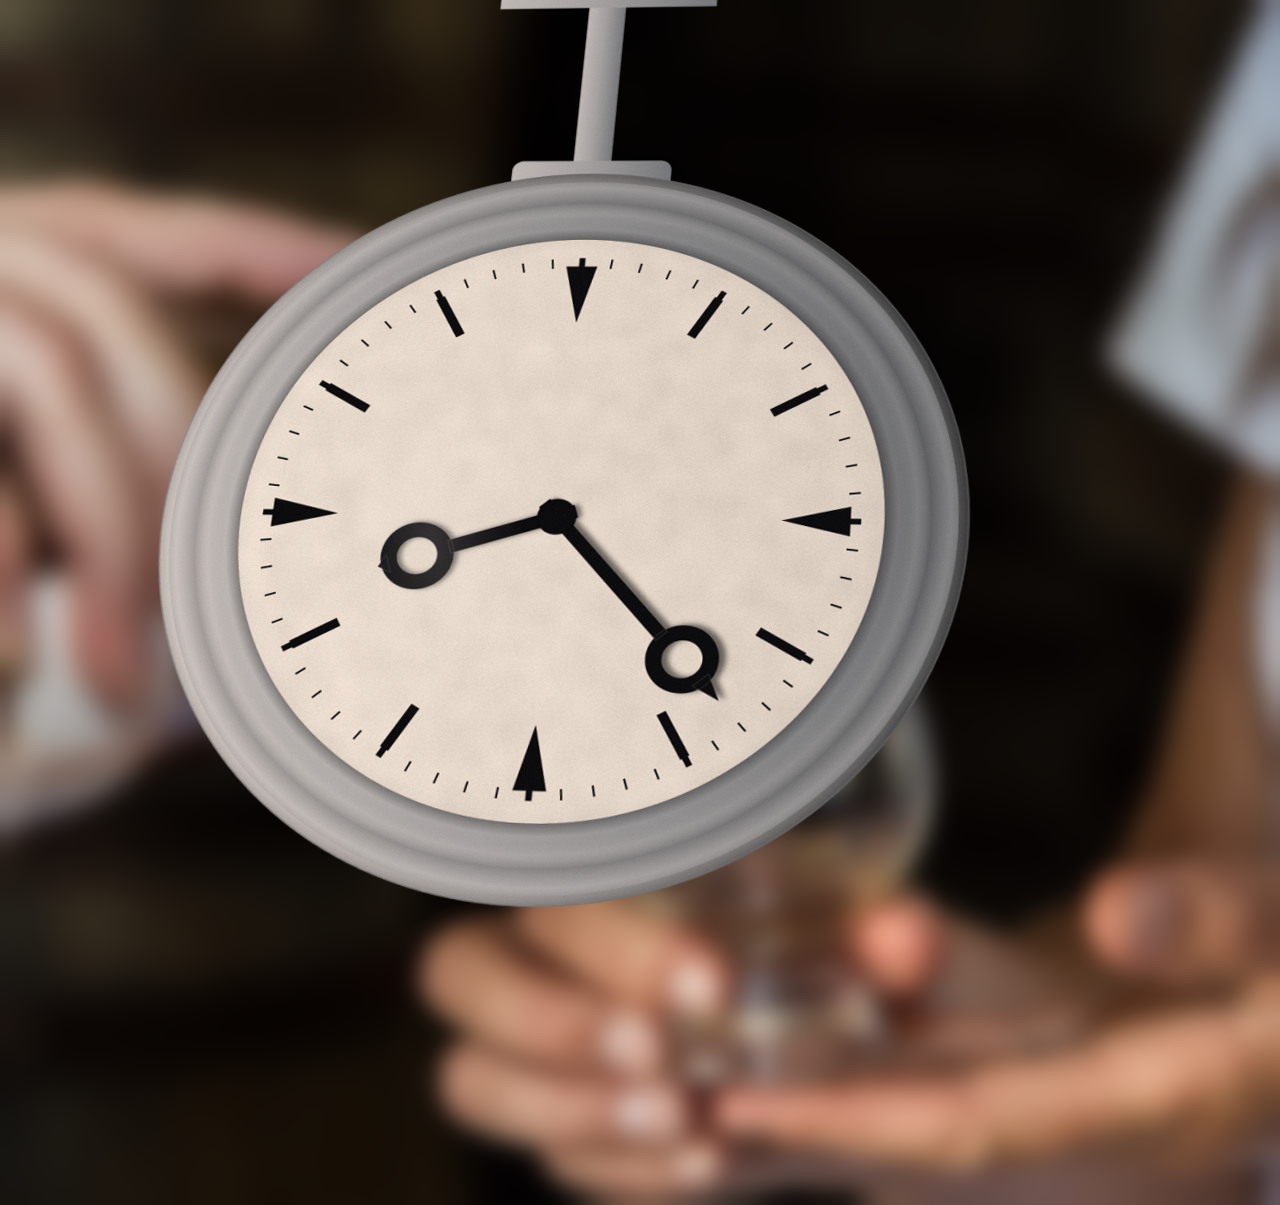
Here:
8,23
